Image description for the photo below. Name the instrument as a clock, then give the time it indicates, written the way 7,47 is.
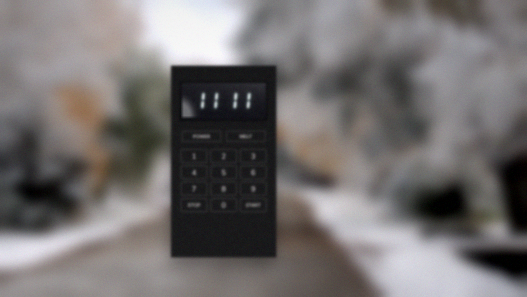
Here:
11,11
